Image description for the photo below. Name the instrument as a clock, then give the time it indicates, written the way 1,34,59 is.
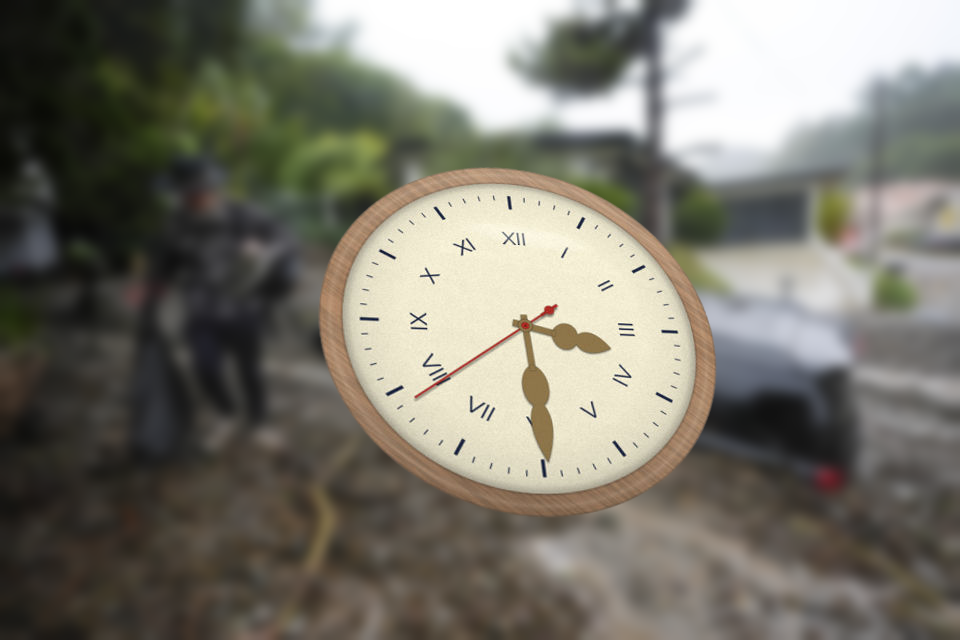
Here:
3,29,39
